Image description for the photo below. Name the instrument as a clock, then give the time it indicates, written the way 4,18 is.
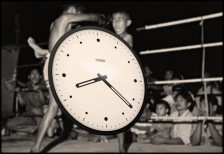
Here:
8,22
